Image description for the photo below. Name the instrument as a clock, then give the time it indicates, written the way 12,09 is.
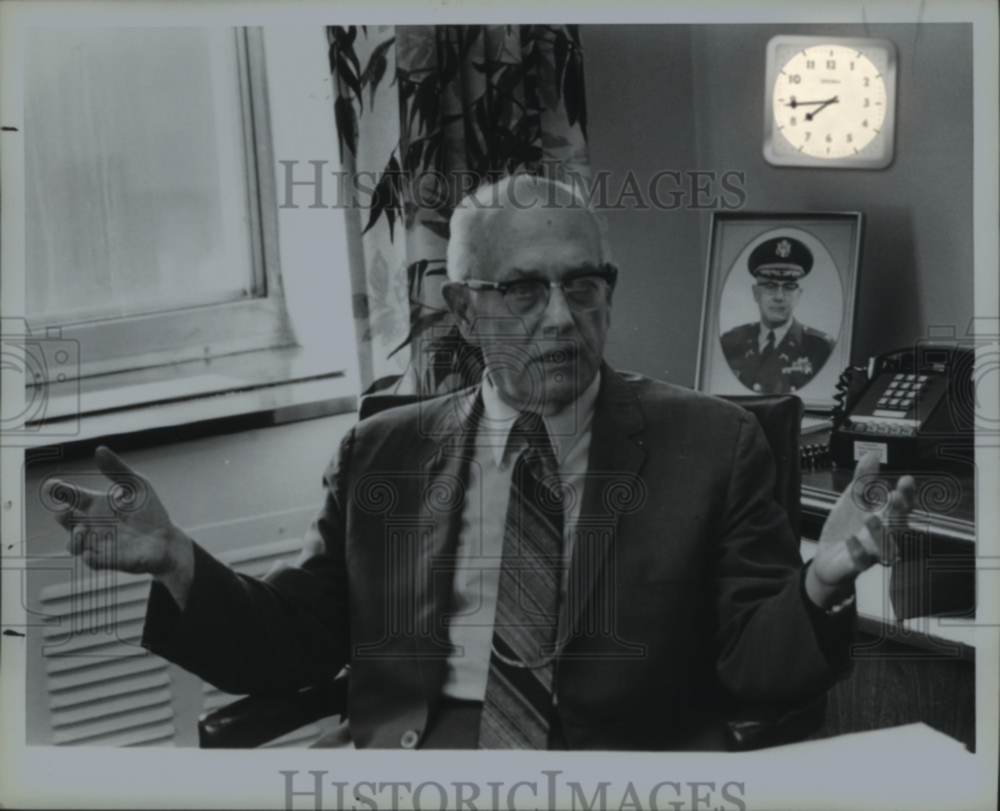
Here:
7,44
